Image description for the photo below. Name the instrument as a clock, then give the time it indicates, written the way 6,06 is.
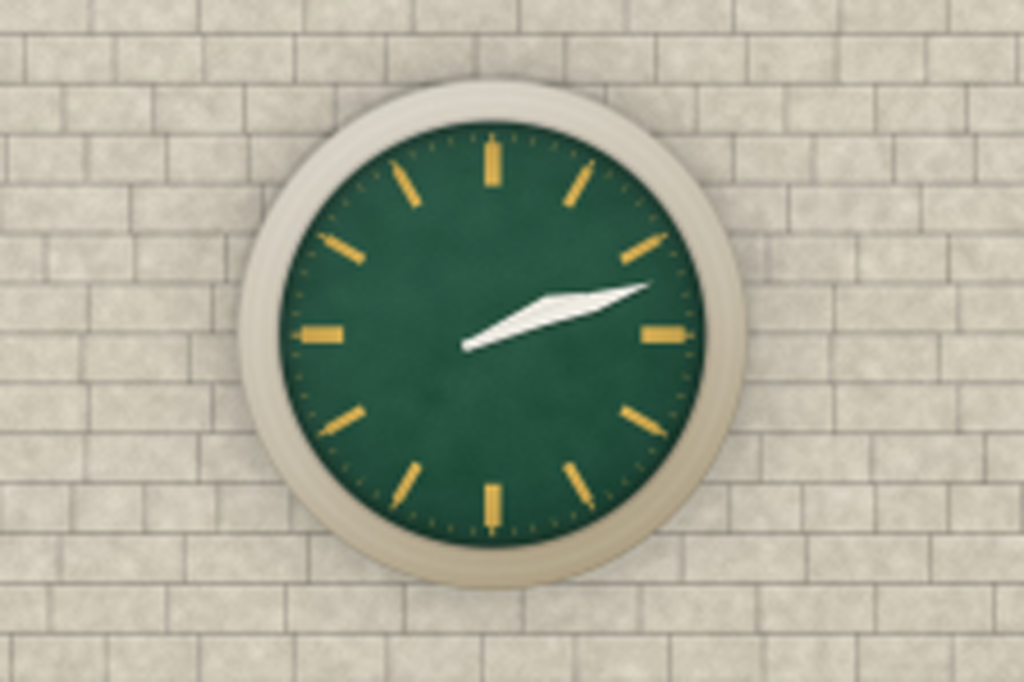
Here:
2,12
